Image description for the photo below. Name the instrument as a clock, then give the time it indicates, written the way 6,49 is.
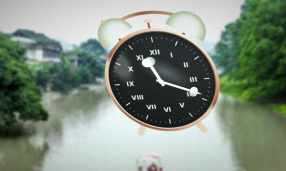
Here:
11,19
